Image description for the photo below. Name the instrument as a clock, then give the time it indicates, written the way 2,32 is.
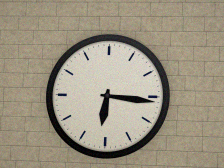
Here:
6,16
